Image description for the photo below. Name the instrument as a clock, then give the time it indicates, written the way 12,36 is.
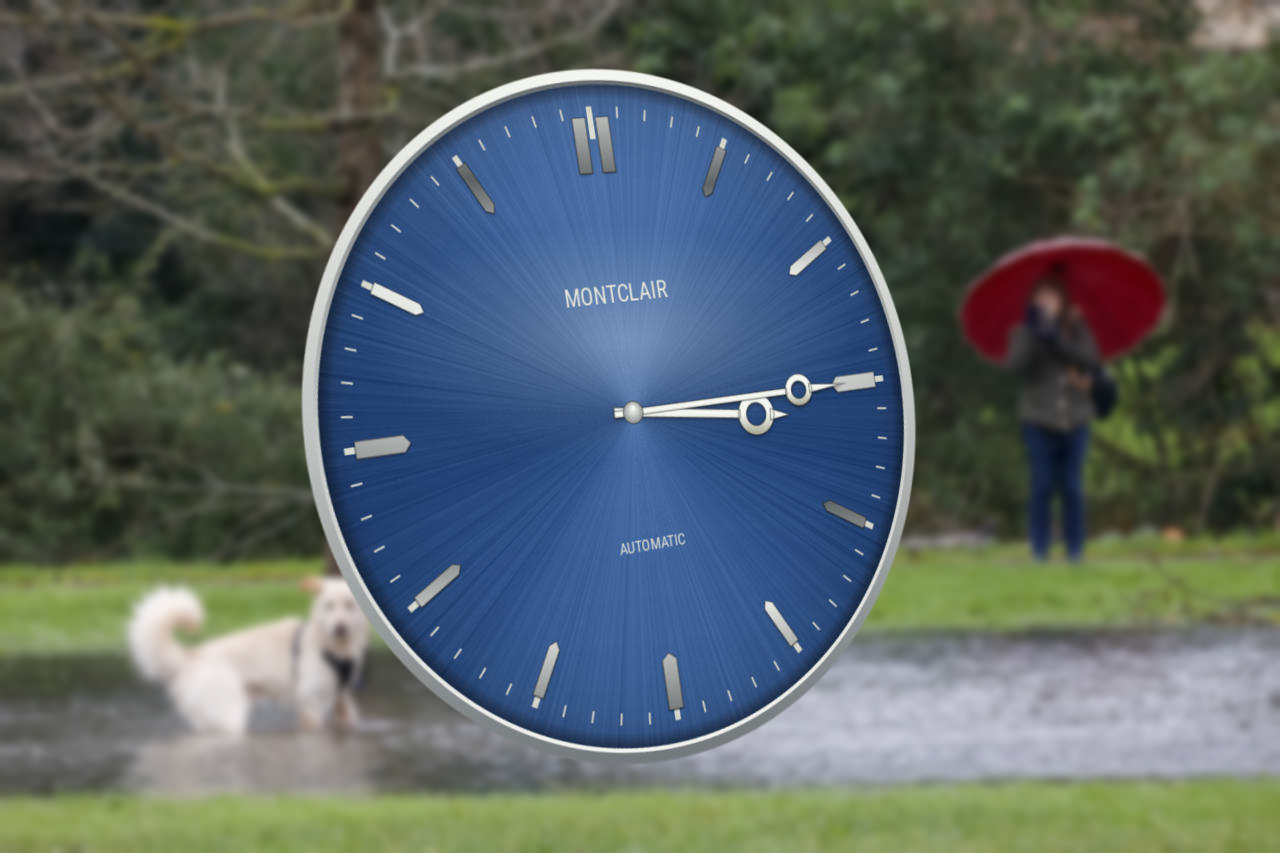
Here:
3,15
